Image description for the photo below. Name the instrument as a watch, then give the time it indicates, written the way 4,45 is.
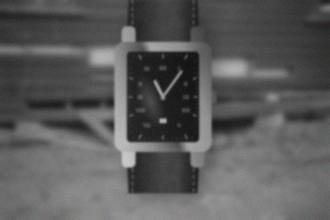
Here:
11,06
